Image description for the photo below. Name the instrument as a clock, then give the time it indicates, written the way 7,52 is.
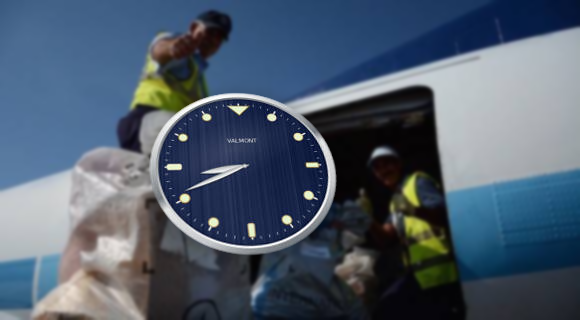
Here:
8,41
